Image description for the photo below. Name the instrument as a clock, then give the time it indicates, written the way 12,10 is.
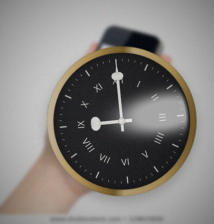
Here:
9,00
